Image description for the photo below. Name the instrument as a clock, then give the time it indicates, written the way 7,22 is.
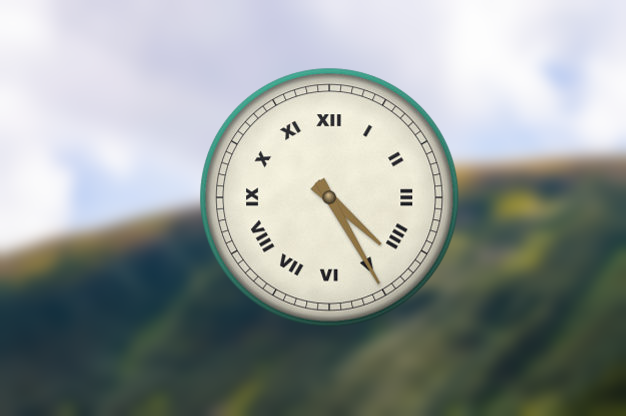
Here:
4,25
